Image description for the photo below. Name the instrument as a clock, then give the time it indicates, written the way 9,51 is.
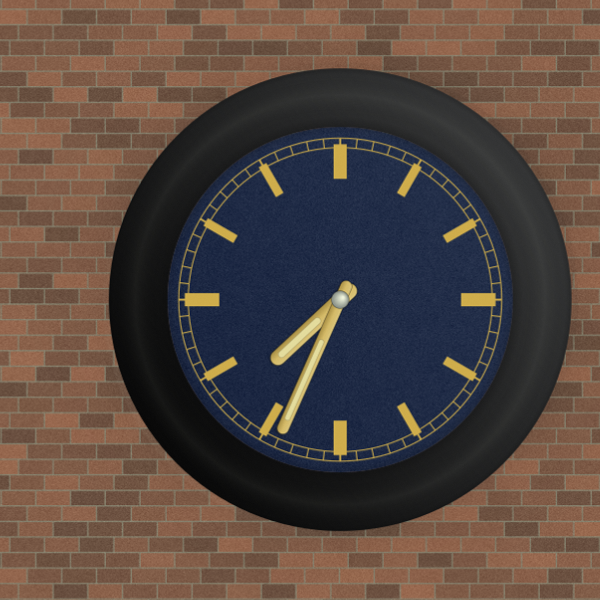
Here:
7,34
